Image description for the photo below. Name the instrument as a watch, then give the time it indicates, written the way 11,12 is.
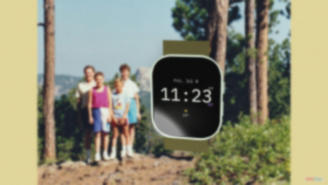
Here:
11,23
